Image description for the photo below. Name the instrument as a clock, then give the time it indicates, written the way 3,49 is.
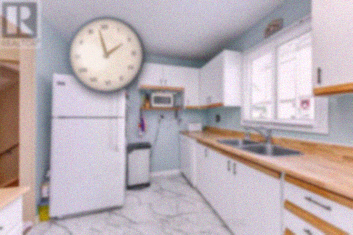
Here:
1,58
